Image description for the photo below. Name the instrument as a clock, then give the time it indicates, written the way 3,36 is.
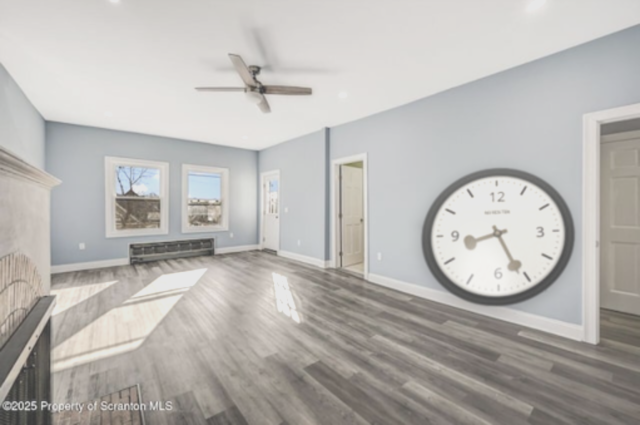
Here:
8,26
